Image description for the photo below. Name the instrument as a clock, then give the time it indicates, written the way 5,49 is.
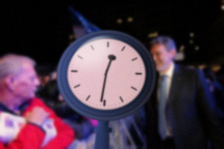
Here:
12,31
